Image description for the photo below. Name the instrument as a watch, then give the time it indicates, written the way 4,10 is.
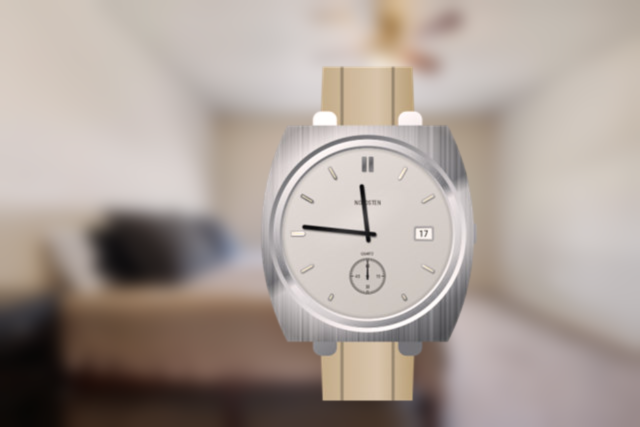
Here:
11,46
